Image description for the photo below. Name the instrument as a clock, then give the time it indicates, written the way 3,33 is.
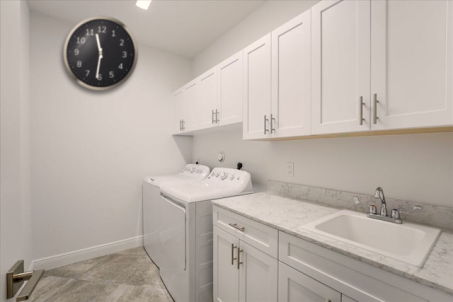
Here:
11,31
